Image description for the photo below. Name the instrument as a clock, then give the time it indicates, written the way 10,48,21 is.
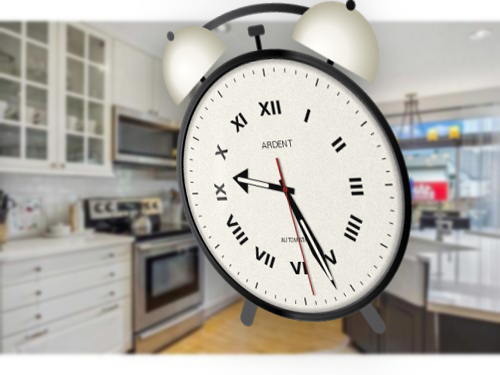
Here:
9,26,29
